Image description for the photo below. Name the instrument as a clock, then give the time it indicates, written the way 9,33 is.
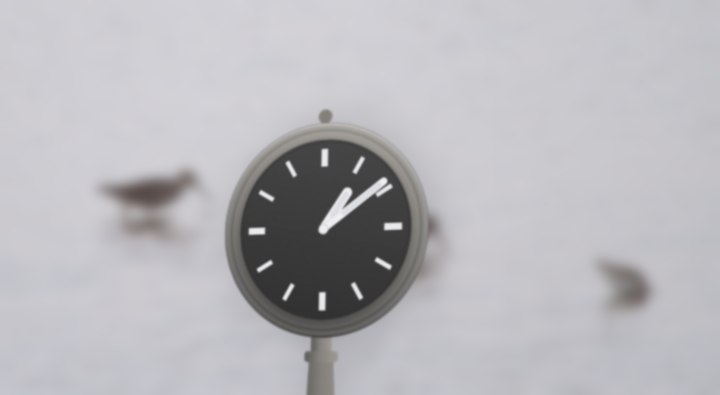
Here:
1,09
